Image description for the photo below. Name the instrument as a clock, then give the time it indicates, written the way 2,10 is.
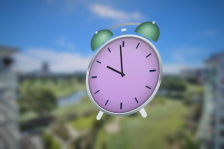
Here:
9,59
